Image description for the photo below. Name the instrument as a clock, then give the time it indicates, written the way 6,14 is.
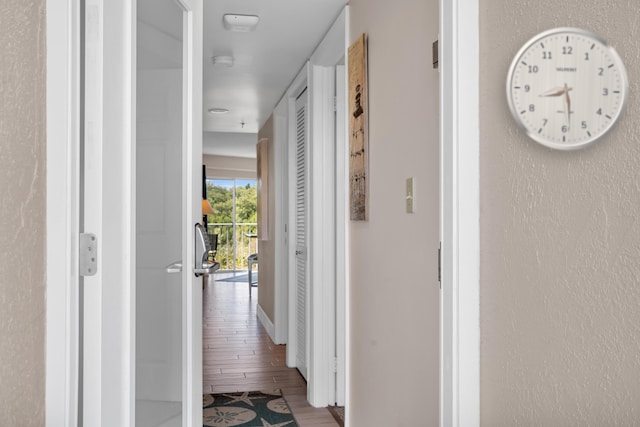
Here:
8,29
